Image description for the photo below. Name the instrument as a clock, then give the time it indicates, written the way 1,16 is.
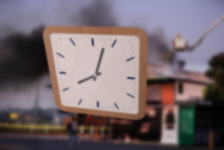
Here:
8,03
